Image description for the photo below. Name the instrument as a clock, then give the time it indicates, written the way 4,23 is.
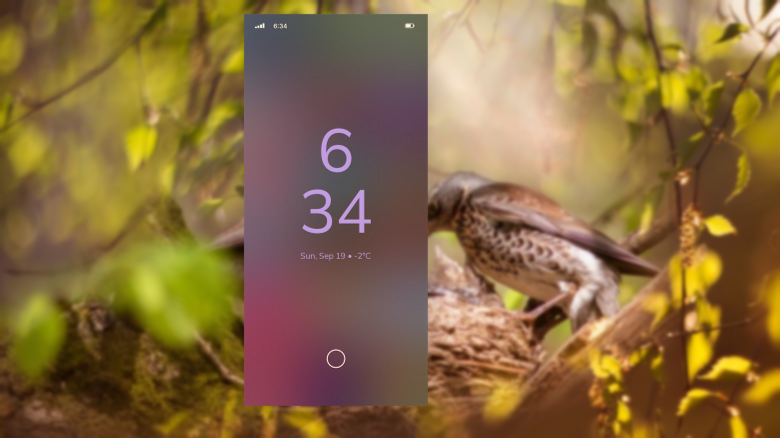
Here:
6,34
